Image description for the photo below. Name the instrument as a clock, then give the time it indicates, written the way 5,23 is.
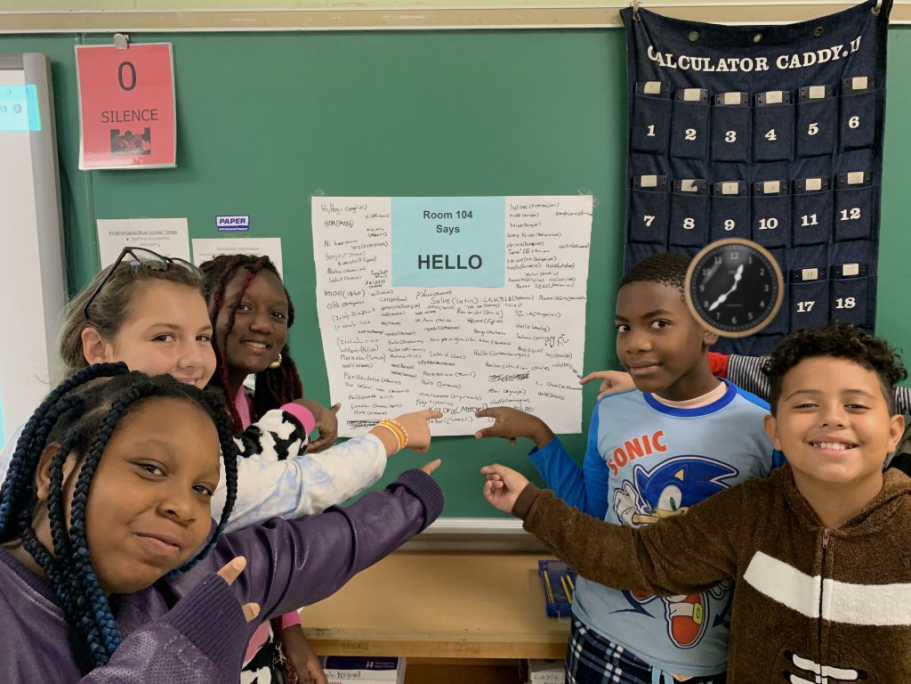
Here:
12,38
